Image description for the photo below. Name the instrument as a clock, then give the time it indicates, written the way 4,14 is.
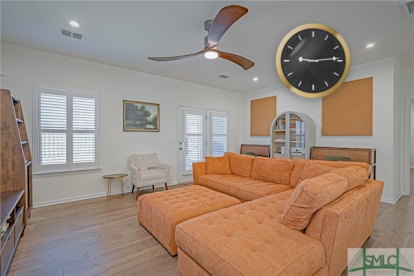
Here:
9,14
